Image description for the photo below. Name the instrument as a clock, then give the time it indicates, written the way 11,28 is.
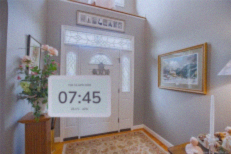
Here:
7,45
